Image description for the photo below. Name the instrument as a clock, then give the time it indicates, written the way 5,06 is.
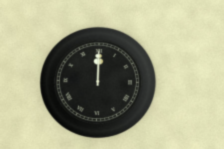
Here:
12,00
